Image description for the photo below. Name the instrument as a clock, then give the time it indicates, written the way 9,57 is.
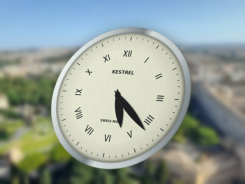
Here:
5,22
